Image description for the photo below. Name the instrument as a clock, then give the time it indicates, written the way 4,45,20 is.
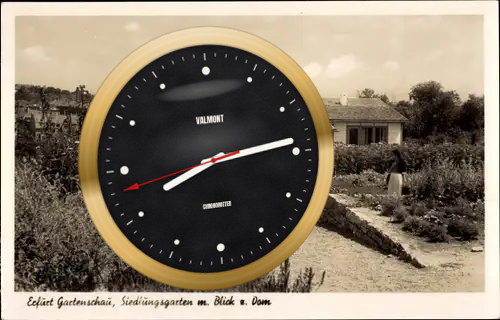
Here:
8,13,43
